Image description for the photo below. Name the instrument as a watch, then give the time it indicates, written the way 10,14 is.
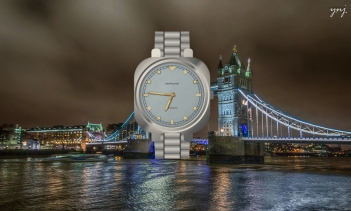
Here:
6,46
